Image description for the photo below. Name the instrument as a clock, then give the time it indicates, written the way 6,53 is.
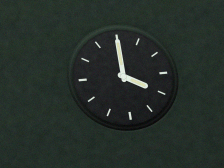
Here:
4,00
